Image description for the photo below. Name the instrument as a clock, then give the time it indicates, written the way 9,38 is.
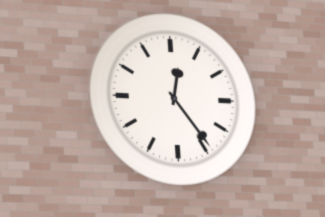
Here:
12,24
